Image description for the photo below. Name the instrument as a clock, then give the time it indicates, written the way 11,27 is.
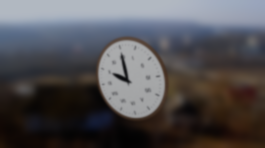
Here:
10,00
